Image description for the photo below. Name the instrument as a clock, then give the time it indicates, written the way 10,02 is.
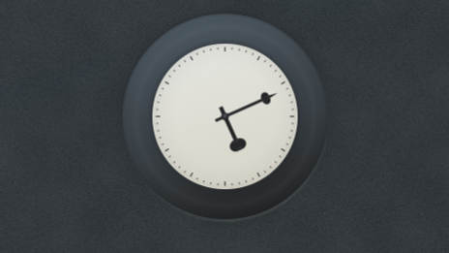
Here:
5,11
